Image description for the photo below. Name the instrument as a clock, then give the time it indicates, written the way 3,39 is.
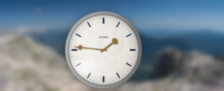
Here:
1,46
